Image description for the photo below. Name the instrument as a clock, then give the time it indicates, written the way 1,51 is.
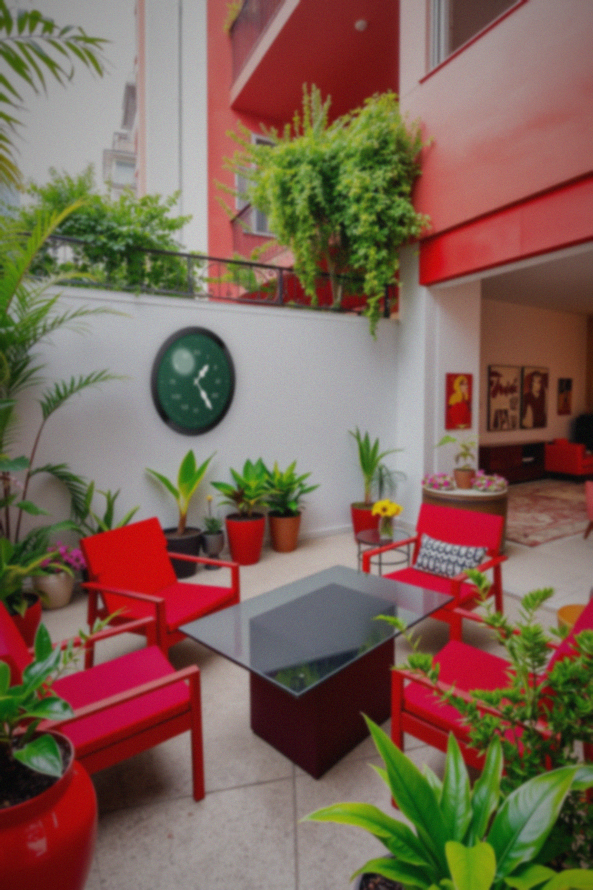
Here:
1,24
